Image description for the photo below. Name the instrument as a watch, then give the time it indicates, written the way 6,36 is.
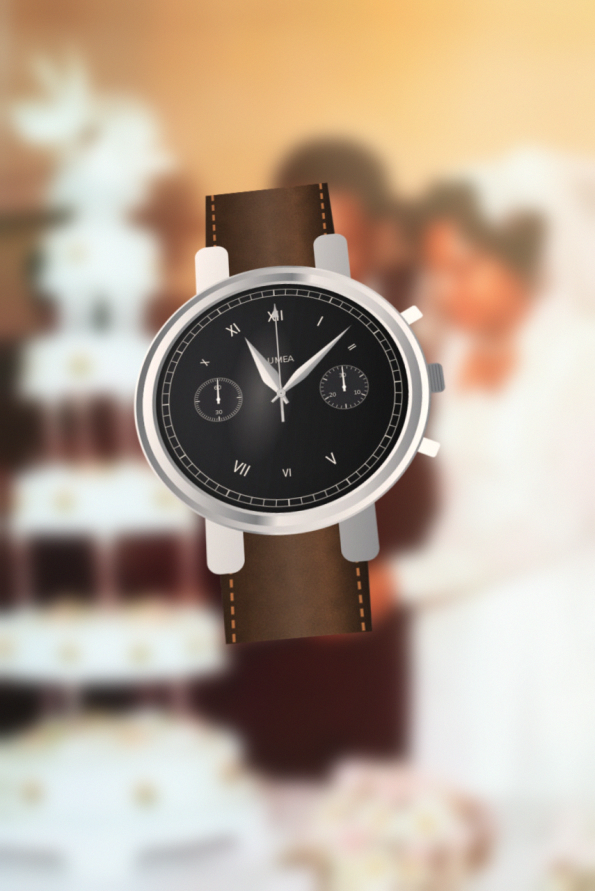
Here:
11,08
